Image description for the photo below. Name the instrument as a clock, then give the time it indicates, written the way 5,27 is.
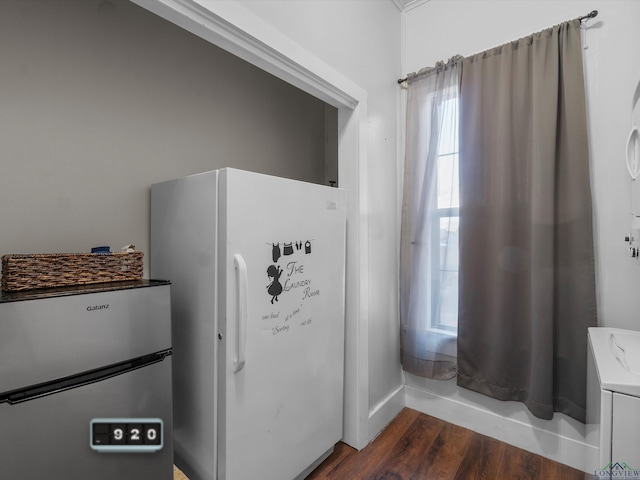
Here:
9,20
